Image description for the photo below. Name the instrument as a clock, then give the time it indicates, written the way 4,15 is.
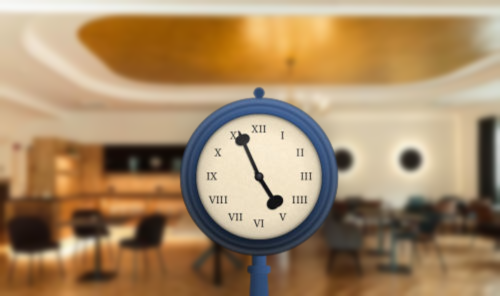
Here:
4,56
